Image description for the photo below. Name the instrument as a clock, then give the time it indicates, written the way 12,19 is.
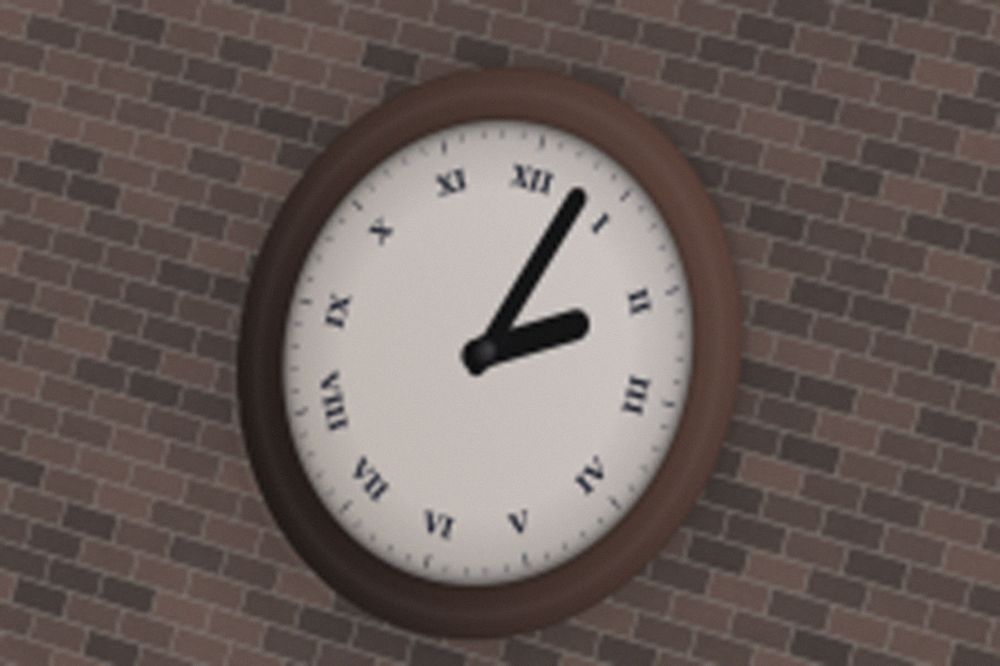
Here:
2,03
